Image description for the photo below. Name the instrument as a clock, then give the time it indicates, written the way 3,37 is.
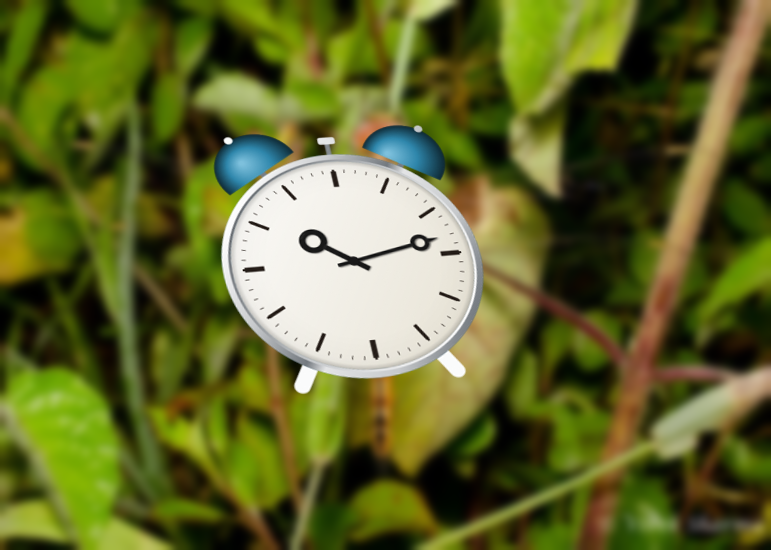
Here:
10,13
